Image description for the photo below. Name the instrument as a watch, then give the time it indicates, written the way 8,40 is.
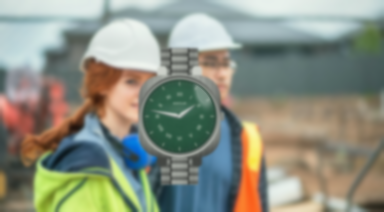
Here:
1,47
